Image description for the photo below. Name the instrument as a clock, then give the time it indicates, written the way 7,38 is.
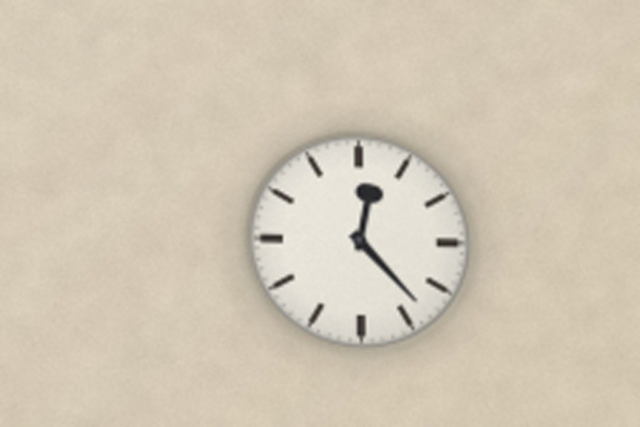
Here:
12,23
